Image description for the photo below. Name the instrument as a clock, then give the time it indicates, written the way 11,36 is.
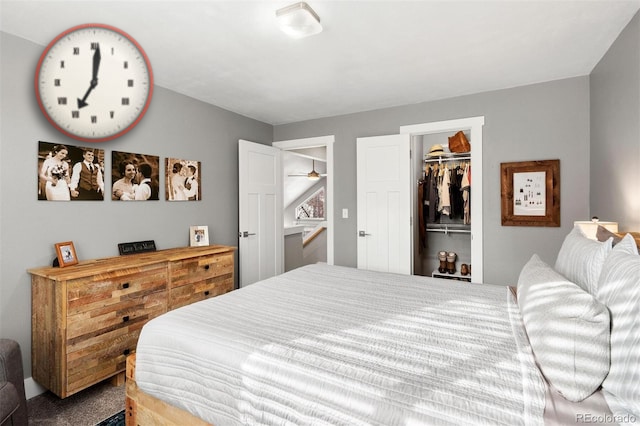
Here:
7,01
